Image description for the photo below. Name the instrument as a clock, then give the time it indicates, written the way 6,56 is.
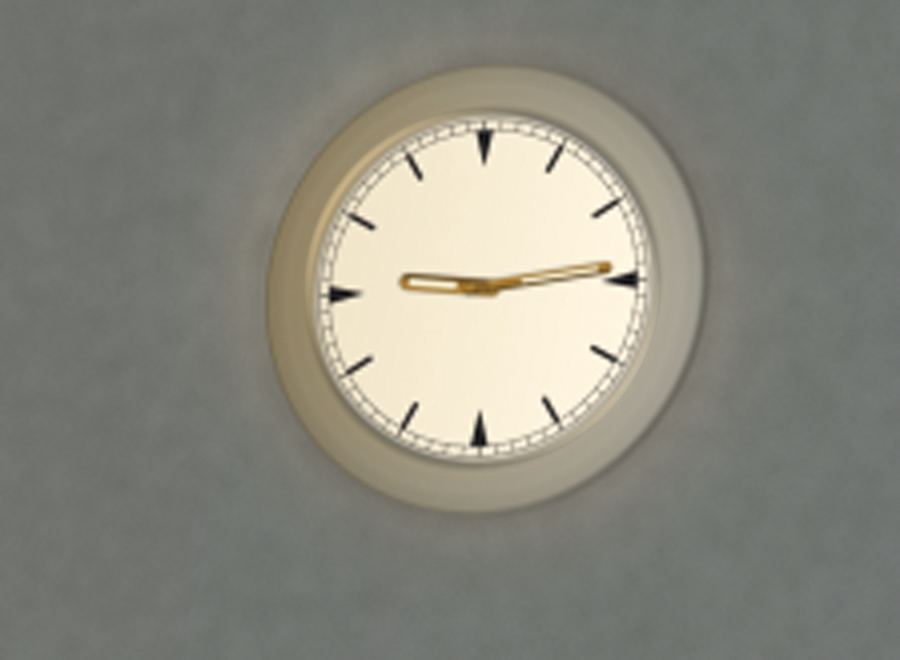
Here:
9,14
